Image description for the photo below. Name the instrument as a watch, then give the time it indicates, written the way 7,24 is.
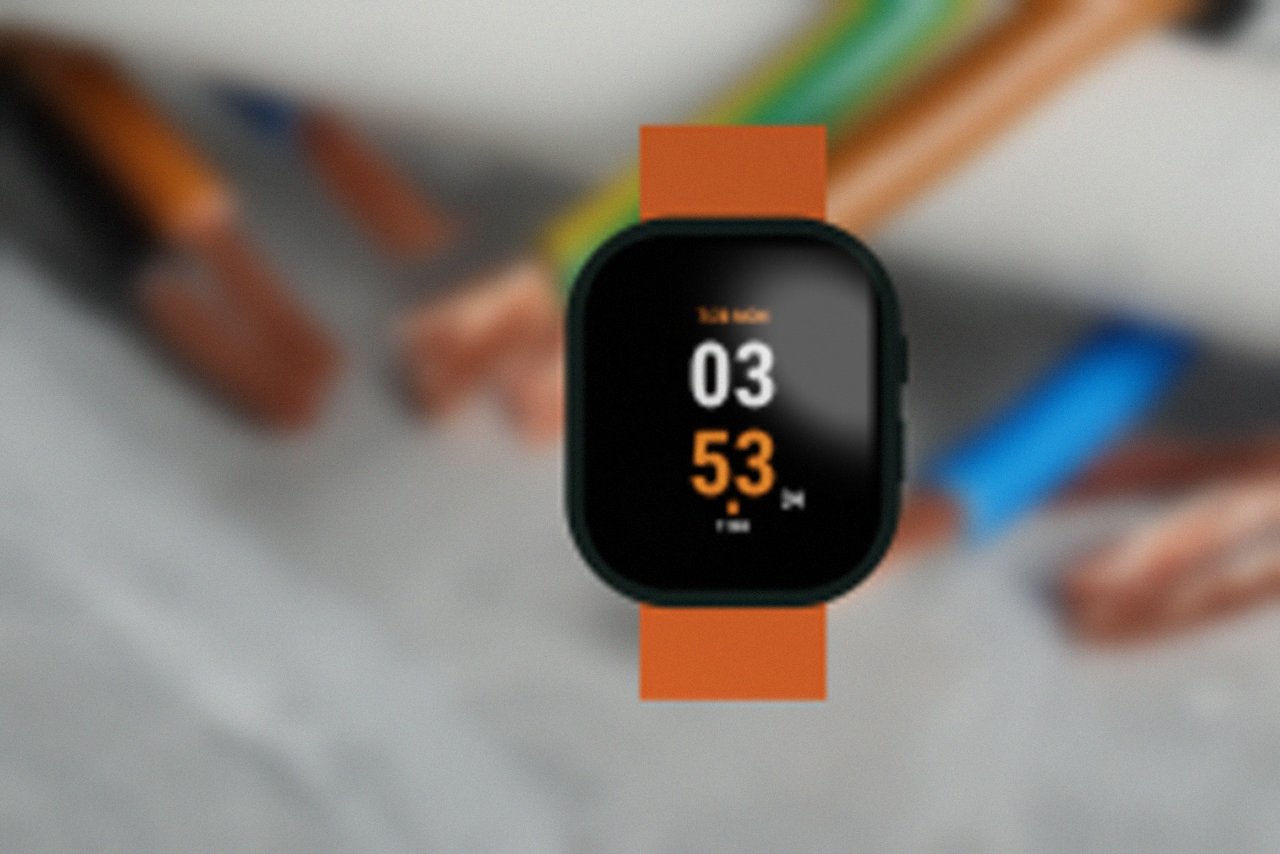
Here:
3,53
